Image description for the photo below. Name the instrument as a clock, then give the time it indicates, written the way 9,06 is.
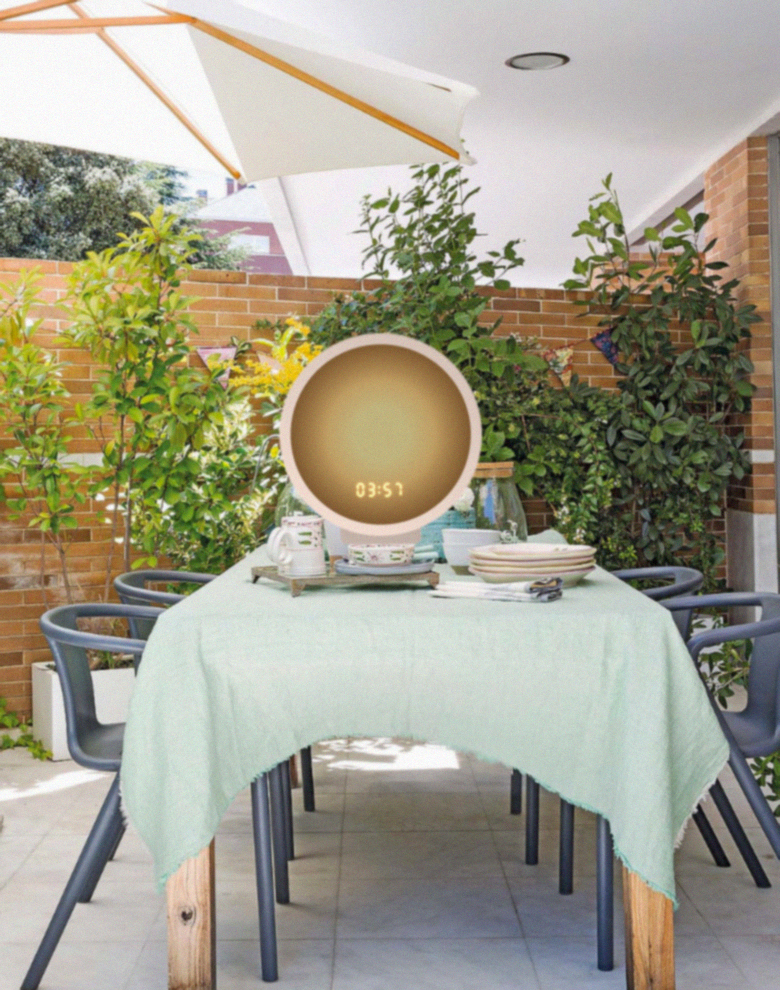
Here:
3,57
